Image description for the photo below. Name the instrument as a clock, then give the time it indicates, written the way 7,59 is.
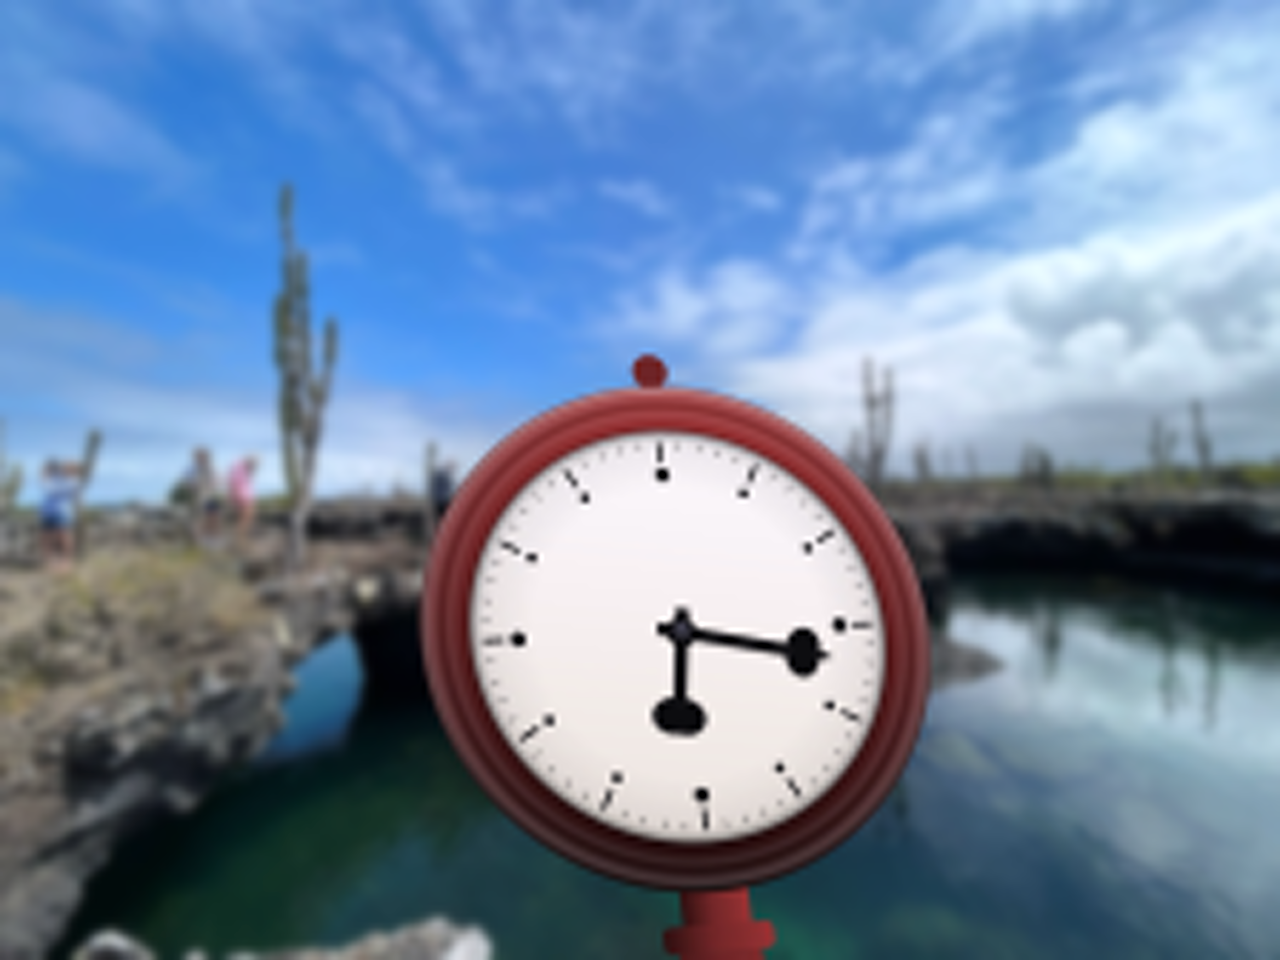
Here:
6,17
